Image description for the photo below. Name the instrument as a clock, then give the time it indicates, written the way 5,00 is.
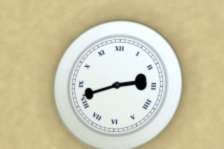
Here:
2,42
